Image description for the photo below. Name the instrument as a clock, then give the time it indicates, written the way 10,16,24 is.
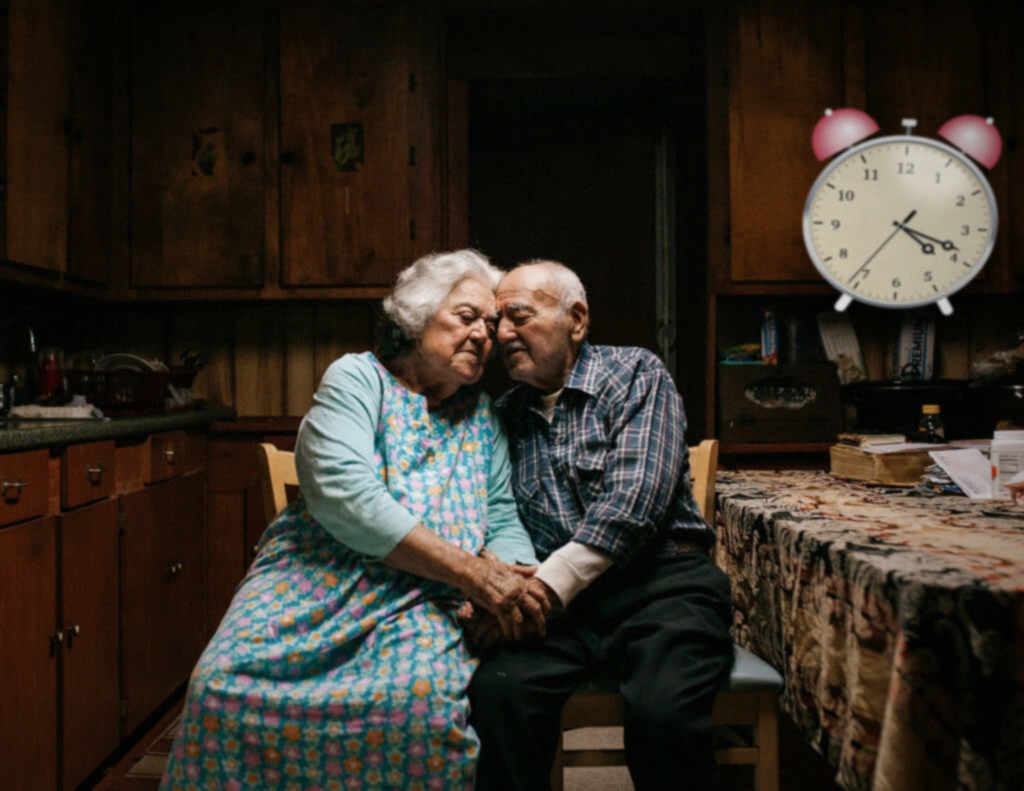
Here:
4,18,36
